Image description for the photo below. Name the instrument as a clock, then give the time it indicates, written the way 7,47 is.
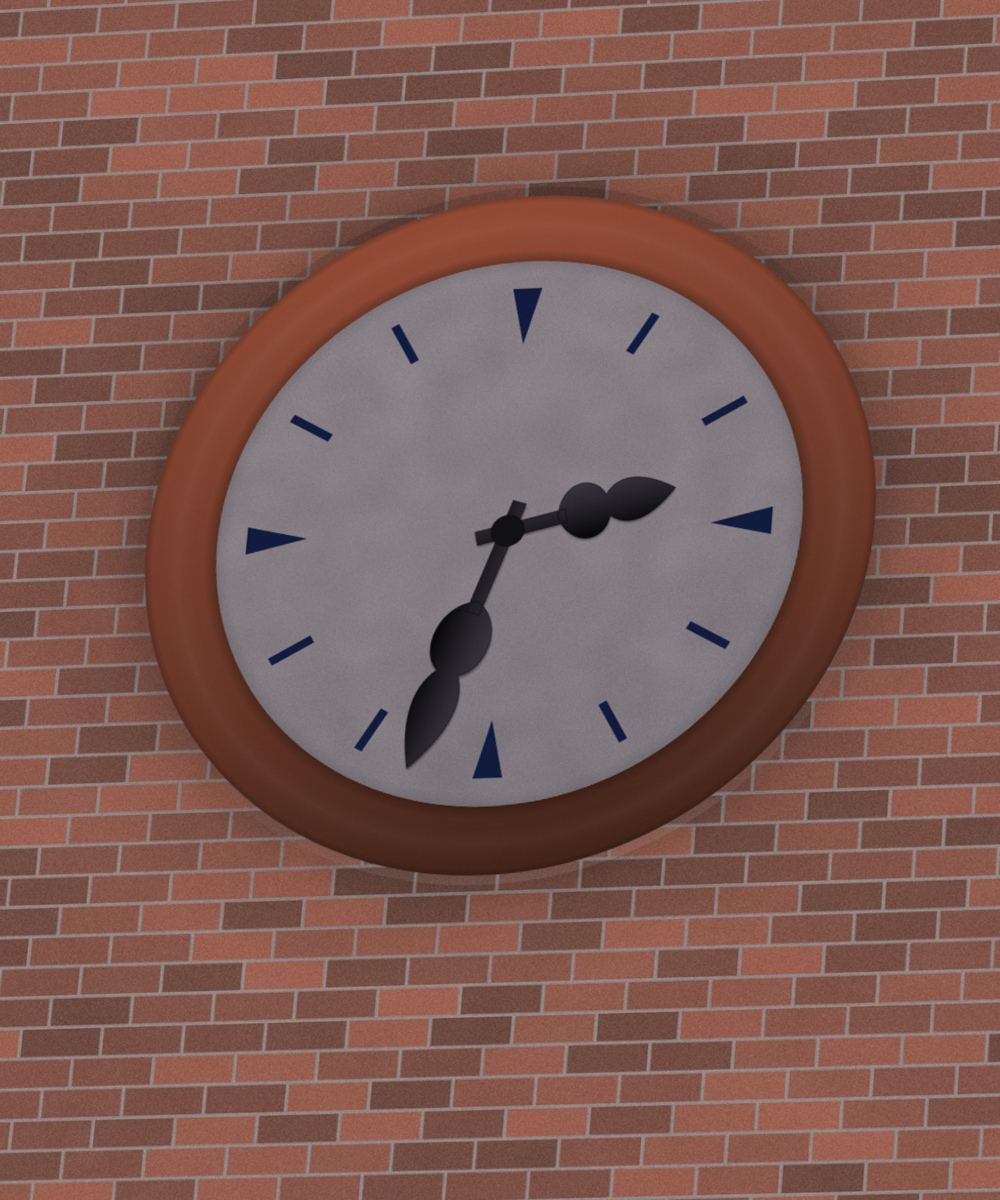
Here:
2,33
